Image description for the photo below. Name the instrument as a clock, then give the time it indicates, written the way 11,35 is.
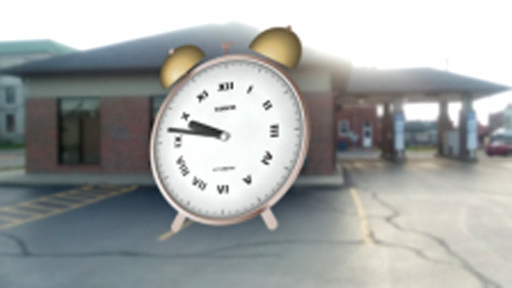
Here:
9,47
